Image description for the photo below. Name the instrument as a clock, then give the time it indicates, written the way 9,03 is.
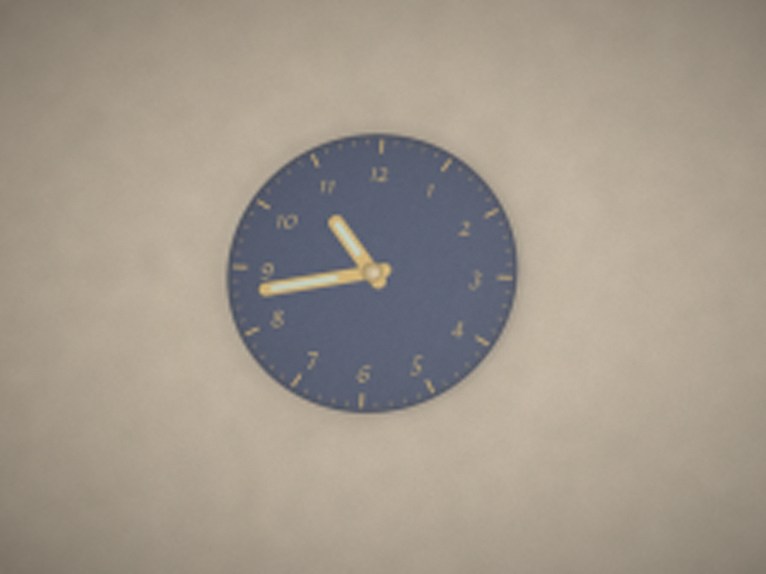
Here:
10,43
